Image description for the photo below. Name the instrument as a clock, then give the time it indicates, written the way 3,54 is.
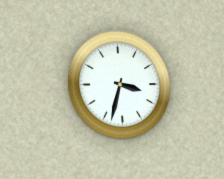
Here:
3,33
